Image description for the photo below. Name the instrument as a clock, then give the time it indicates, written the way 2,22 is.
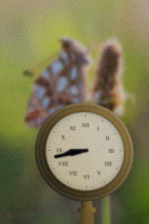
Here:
8,43
